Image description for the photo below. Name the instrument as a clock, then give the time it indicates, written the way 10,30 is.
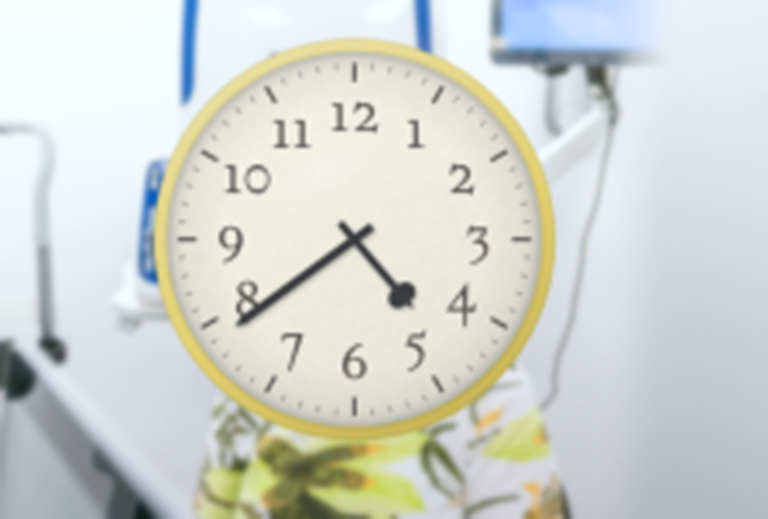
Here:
4,39
